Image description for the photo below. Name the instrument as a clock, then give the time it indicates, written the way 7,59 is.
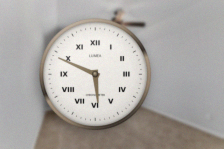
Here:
5,49
